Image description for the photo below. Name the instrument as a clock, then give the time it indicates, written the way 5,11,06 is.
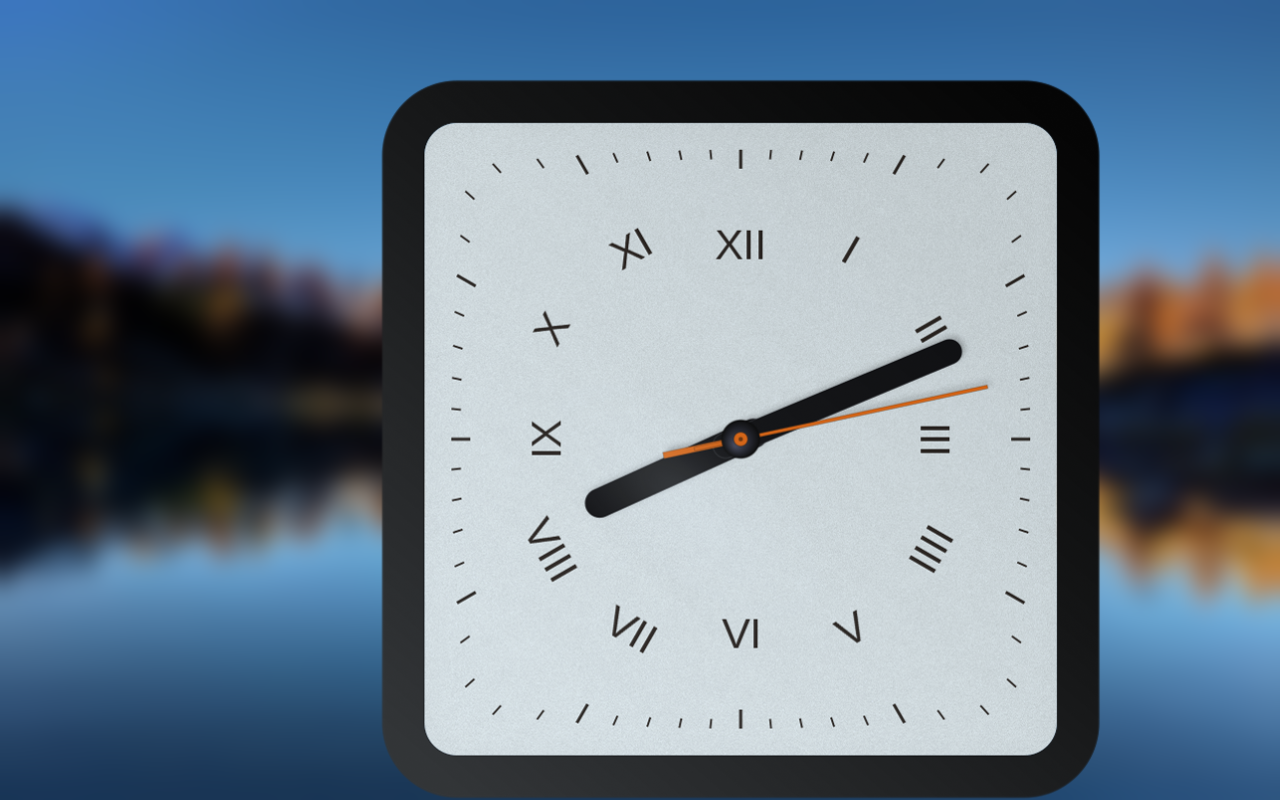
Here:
8,11,13
